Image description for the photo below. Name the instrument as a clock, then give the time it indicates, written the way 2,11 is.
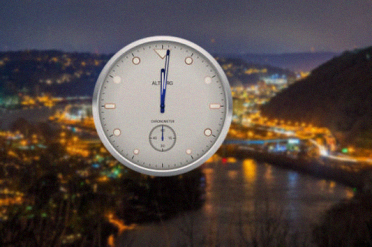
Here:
12,01
